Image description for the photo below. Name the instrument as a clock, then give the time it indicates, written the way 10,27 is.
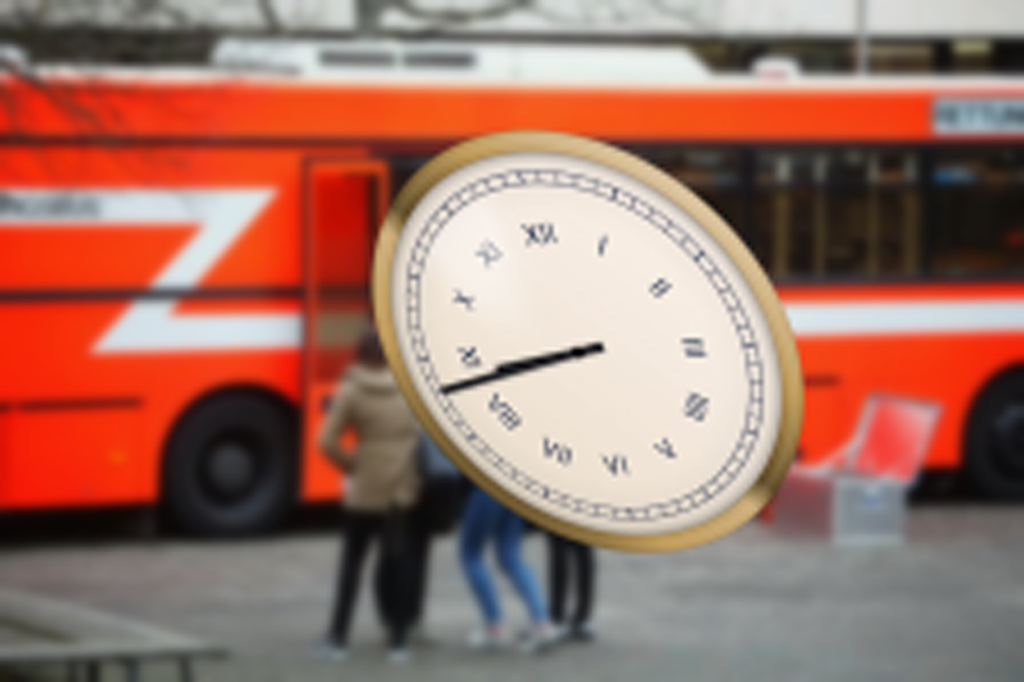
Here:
8,43
